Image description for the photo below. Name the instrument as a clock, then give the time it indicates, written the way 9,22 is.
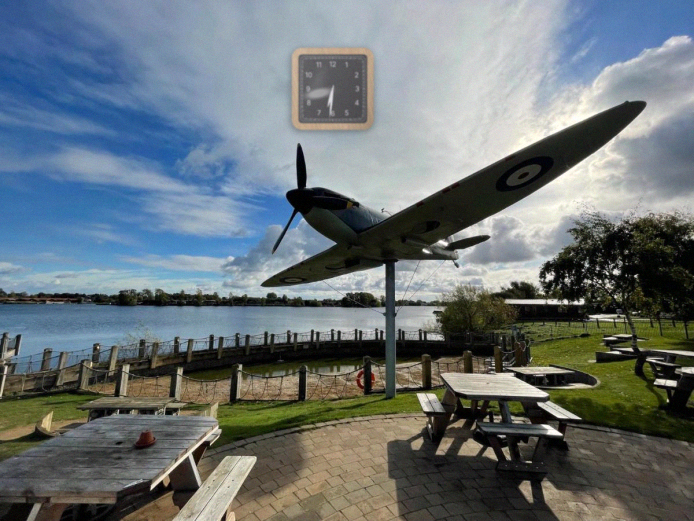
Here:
6,31
